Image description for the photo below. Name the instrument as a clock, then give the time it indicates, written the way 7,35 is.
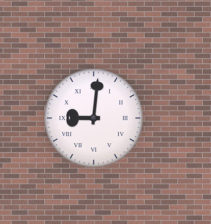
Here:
9,01
